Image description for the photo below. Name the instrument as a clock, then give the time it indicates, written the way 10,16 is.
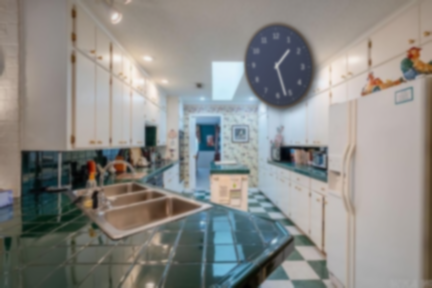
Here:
1,27
